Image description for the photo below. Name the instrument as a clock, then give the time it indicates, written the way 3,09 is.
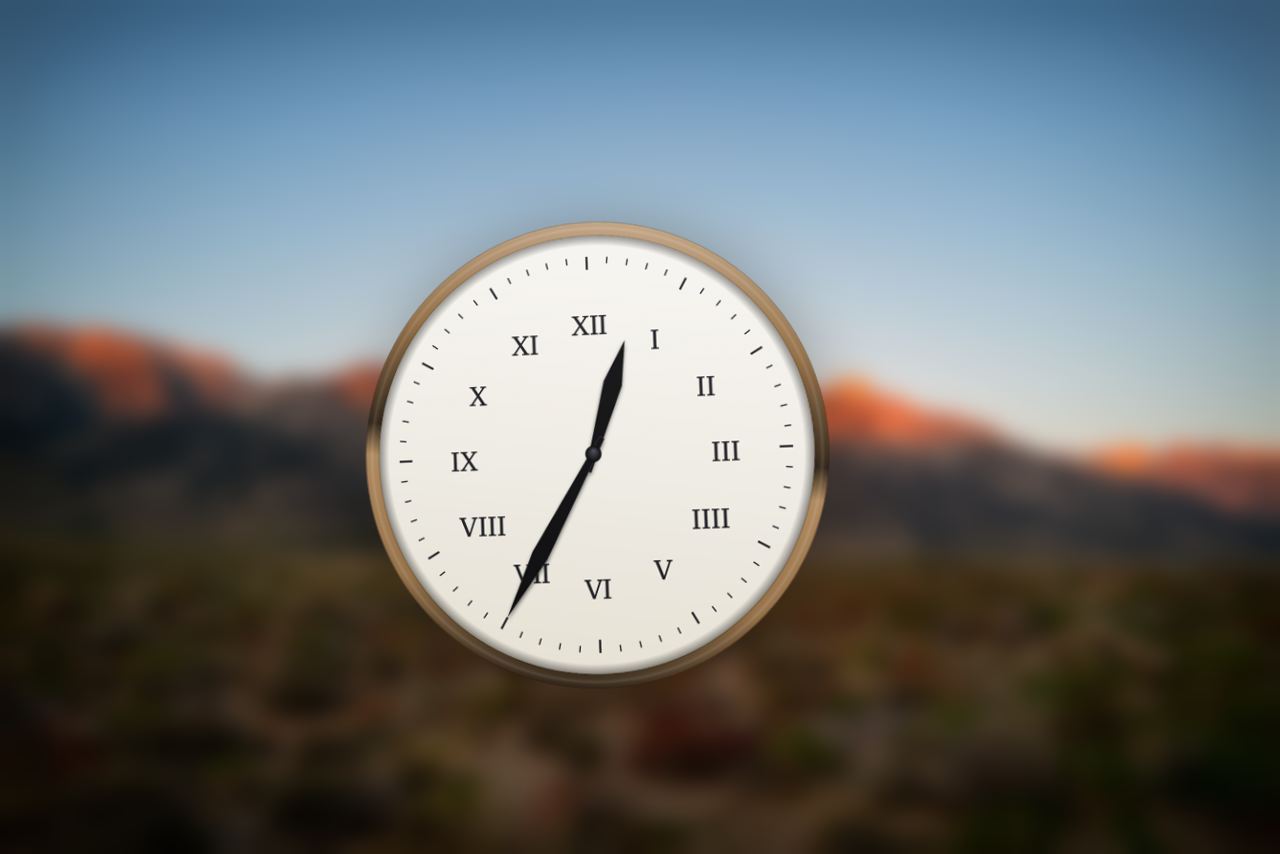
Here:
12,35
